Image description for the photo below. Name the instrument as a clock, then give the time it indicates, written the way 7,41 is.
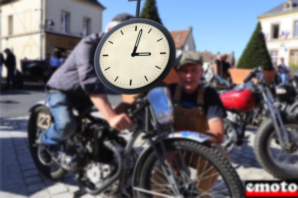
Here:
3,02
